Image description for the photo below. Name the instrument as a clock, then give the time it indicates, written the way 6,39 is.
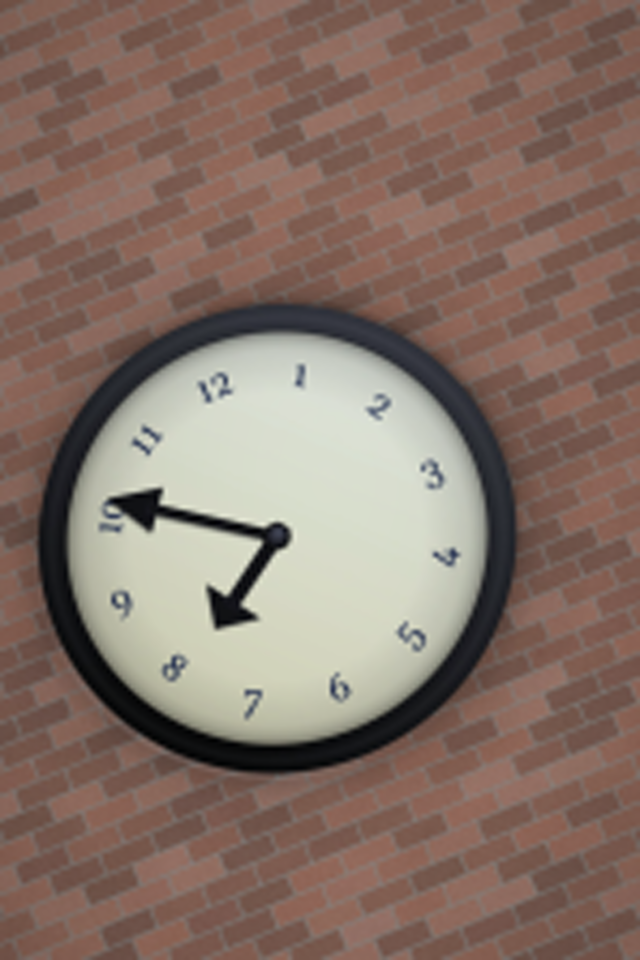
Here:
7,51
